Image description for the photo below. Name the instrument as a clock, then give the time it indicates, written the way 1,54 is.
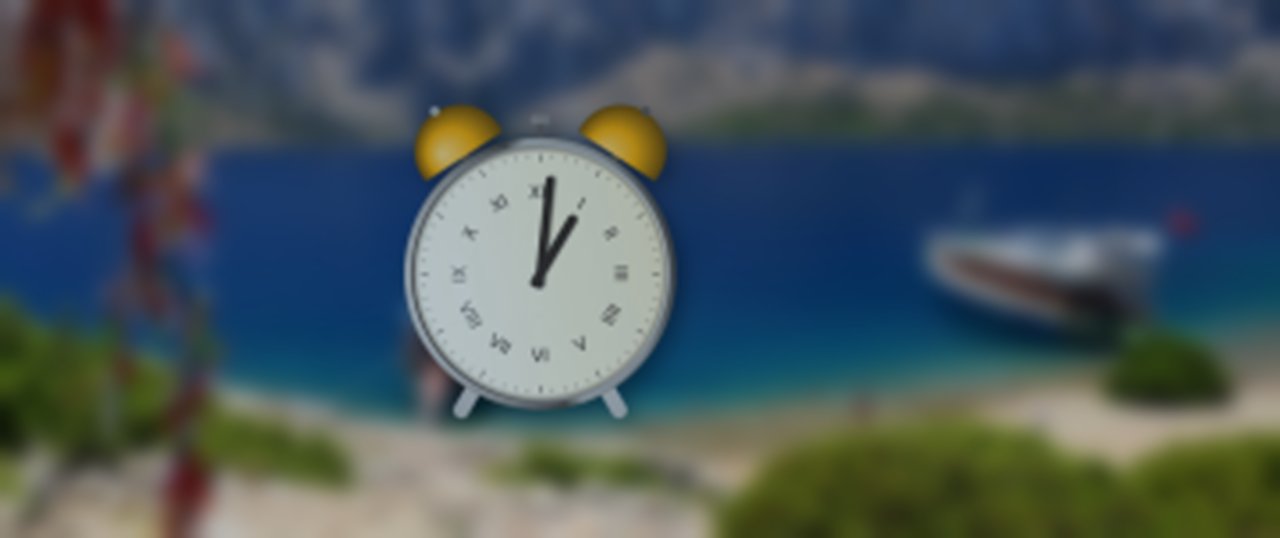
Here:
1,01
